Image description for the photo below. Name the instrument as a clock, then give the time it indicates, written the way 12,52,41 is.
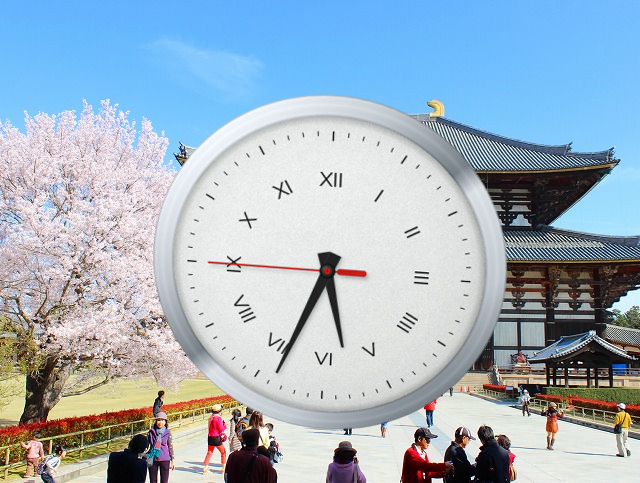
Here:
5,33,45
